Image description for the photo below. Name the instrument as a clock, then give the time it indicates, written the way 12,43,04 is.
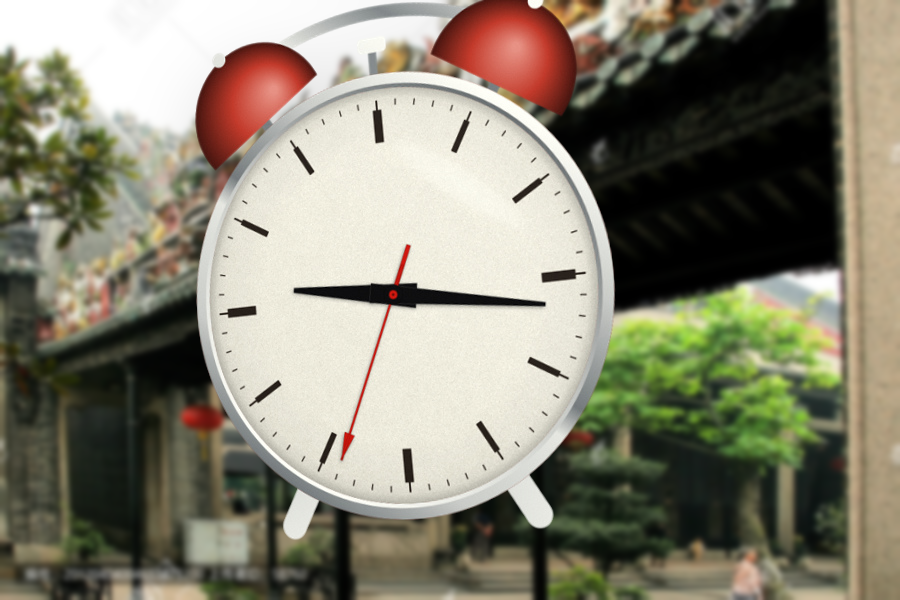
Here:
9,16,34
